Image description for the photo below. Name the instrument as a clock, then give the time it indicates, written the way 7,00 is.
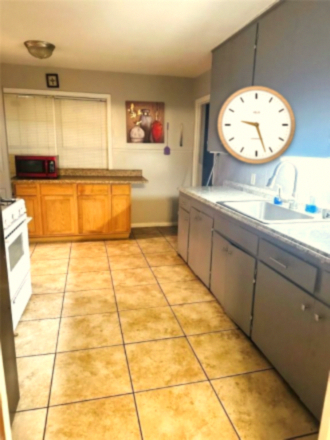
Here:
9,27
